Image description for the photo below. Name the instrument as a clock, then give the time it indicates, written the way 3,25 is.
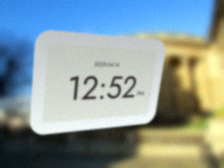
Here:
12,52
